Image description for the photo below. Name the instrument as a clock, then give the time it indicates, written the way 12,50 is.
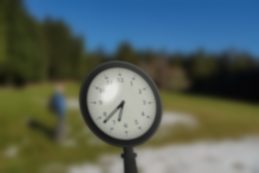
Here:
6,38
